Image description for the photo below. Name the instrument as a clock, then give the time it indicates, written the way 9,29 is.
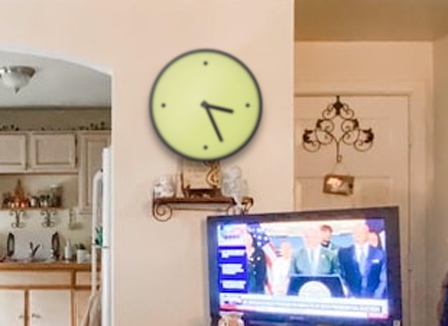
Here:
3,26
